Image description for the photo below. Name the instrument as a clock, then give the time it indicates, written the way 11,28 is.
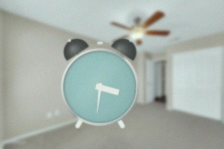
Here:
3,31
